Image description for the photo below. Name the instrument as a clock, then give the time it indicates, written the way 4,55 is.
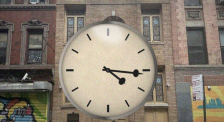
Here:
4,16
